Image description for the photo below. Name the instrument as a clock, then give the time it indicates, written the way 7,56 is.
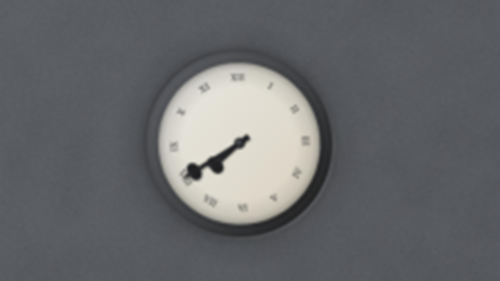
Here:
7,40
